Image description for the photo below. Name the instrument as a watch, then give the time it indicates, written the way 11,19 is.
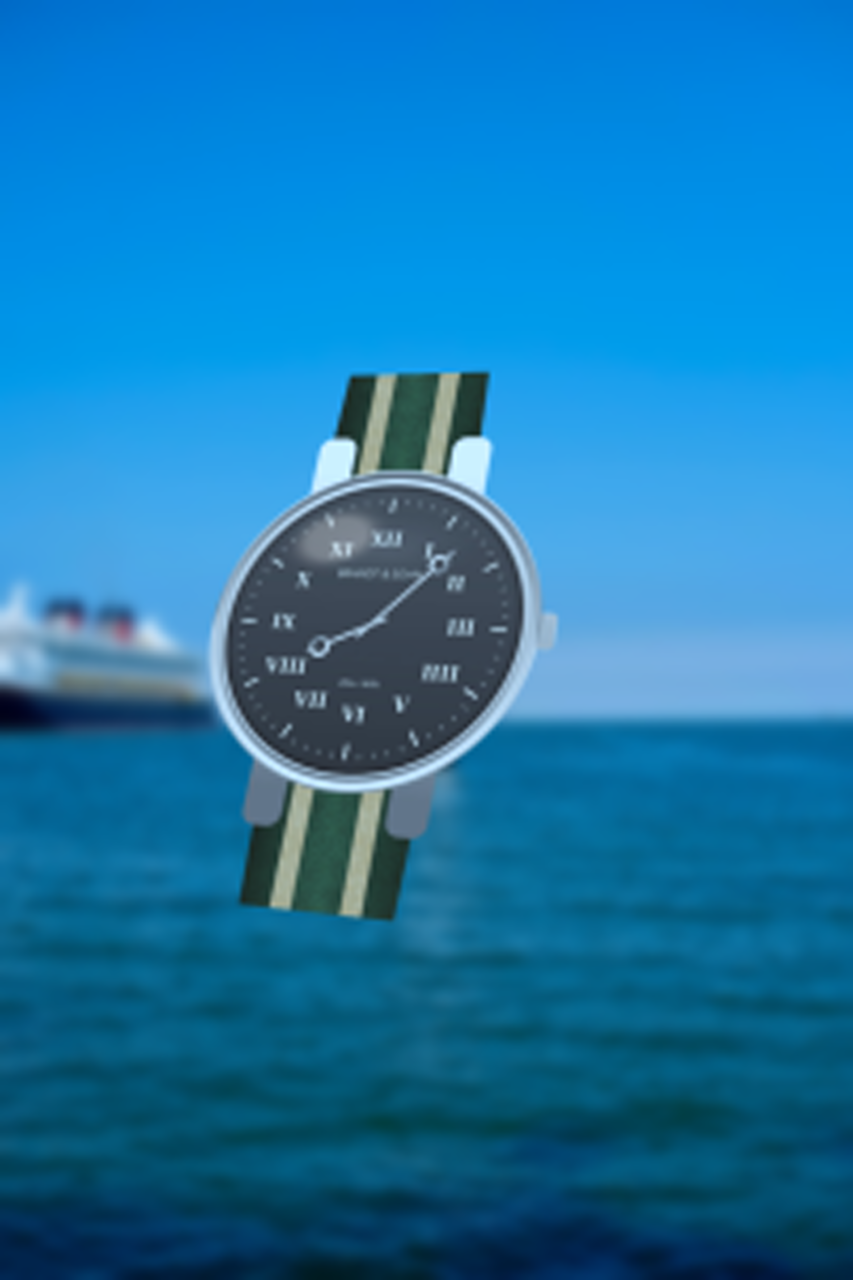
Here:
8,07
